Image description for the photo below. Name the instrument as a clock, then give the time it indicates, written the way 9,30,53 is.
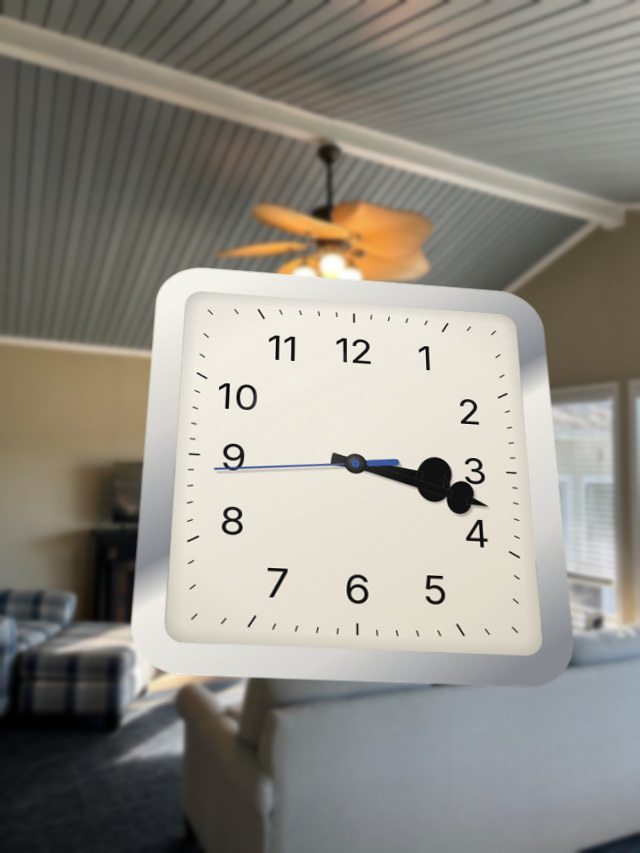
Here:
3,17,44
